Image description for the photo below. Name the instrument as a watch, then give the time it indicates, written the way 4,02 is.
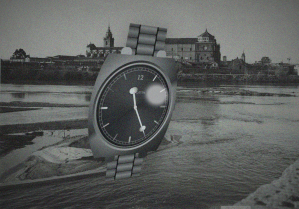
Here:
11,25
